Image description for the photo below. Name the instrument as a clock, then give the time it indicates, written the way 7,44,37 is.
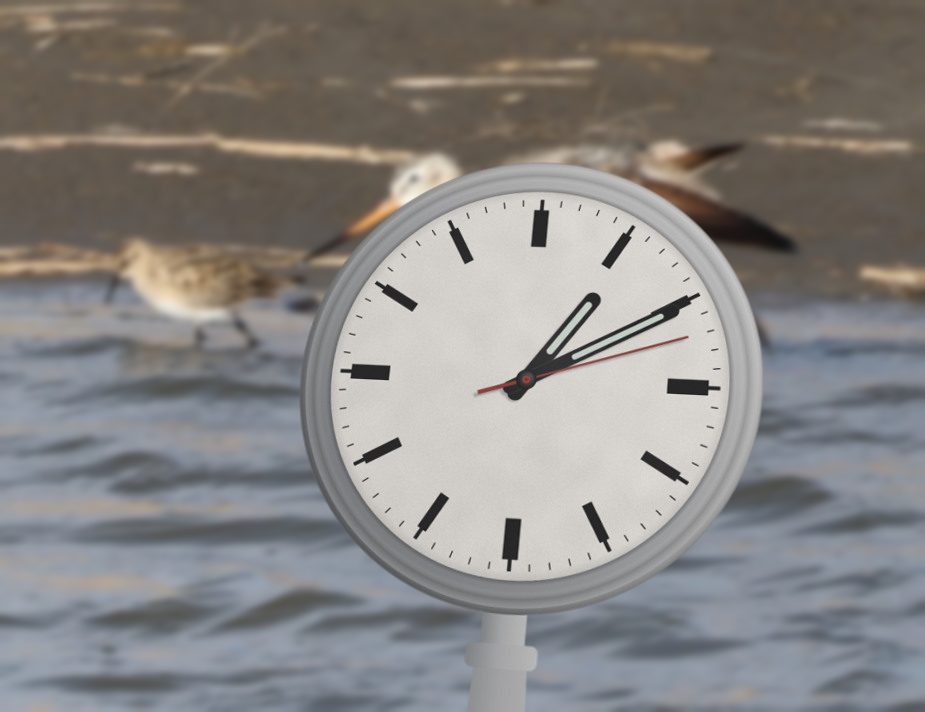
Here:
1,10,12
